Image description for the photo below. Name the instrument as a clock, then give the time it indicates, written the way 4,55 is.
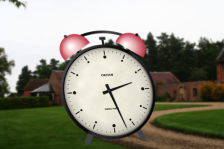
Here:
2,27
